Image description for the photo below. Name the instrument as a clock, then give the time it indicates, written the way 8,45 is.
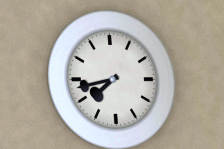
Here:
7,43
